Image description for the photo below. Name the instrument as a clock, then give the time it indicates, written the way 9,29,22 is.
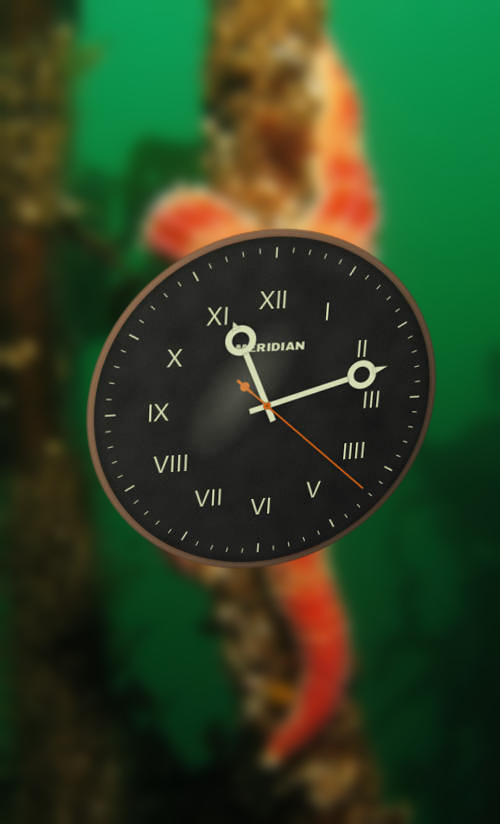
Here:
11,12,22
